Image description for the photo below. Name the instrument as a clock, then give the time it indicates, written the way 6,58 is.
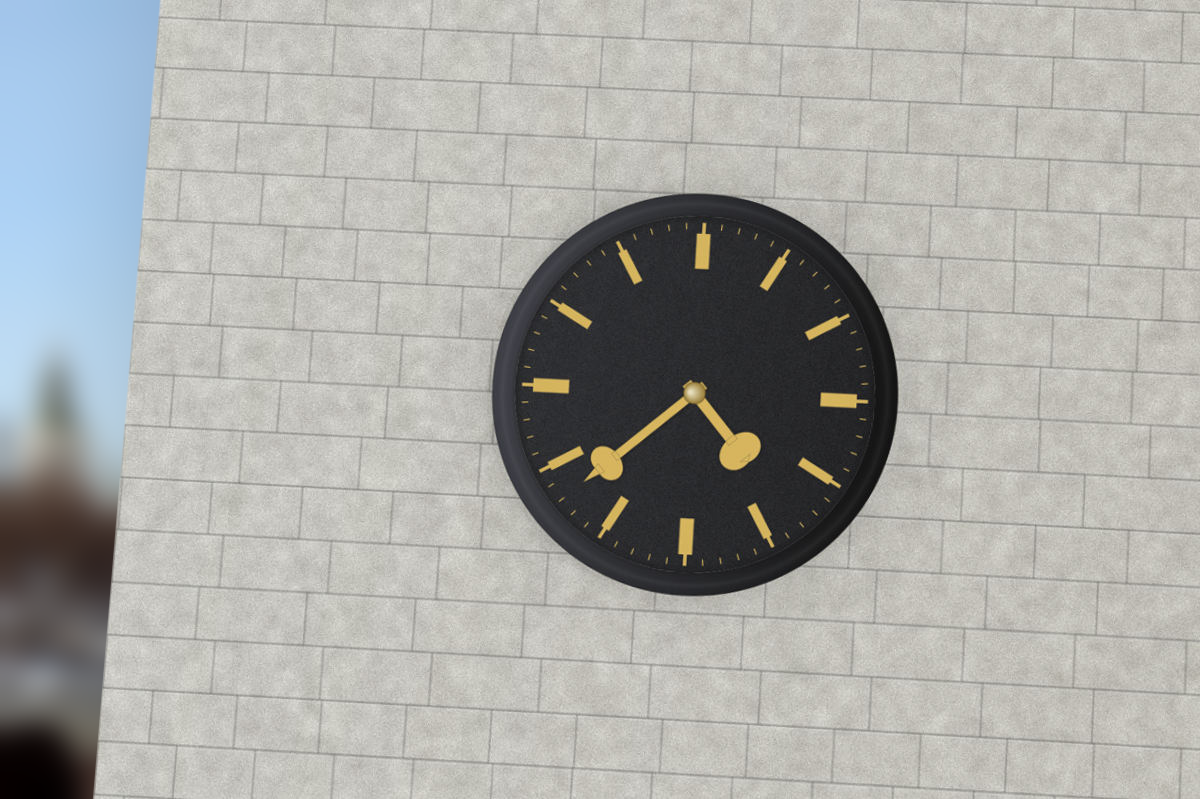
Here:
4,38
